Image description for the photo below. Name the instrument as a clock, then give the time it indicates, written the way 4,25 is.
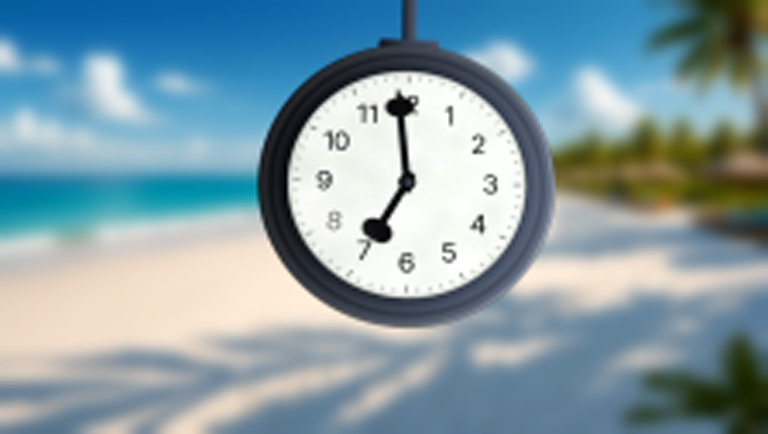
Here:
6,59
